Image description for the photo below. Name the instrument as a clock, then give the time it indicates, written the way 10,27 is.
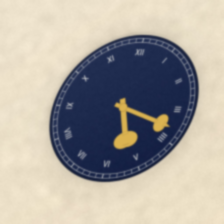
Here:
5,18
